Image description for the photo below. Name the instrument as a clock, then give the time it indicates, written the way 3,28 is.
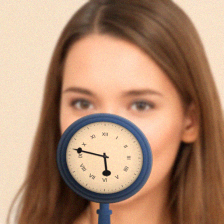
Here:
5,47
